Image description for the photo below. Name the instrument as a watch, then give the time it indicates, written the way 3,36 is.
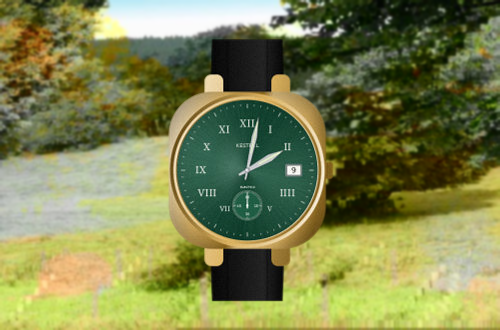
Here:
2,02
